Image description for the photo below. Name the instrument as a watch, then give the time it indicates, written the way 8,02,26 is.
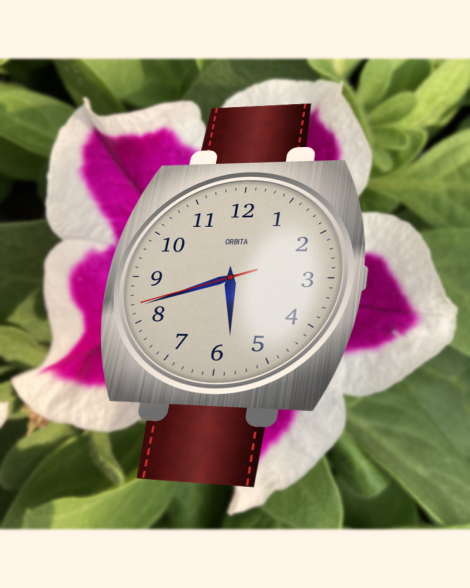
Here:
5,41,42
